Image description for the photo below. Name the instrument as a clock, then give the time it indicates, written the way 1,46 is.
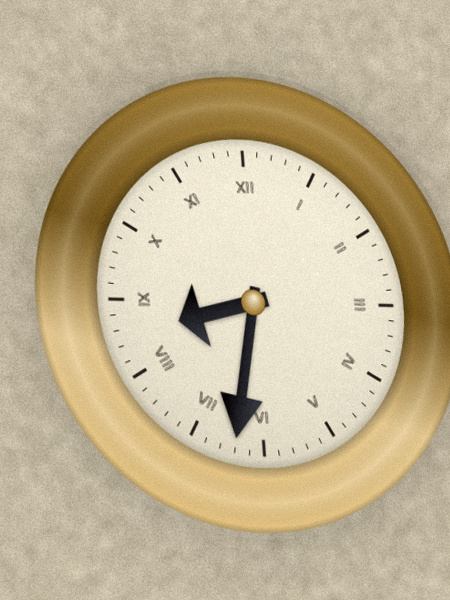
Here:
8,32
